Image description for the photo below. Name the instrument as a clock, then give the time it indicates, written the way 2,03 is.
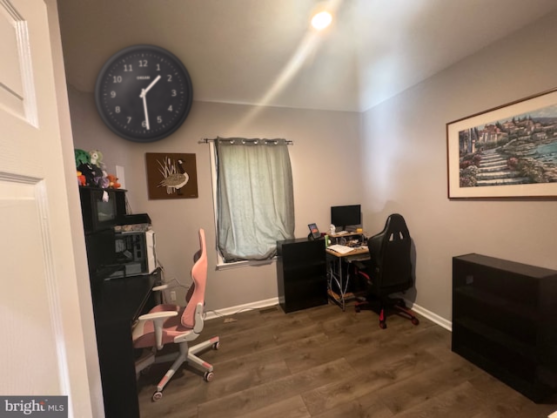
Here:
1,29
